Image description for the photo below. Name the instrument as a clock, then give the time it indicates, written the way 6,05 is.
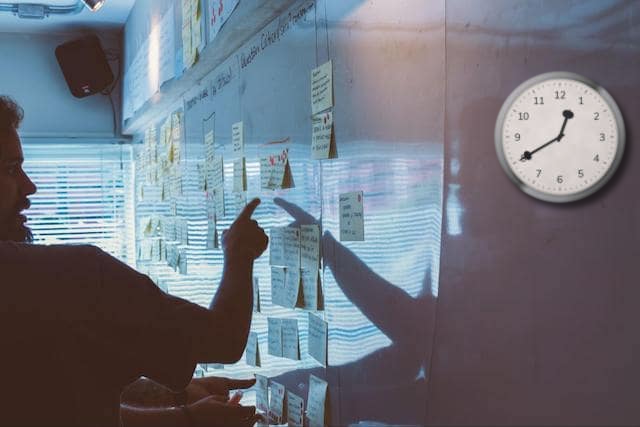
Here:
12,40
